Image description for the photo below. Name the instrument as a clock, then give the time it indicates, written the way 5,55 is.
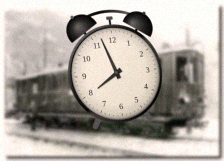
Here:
7,57
